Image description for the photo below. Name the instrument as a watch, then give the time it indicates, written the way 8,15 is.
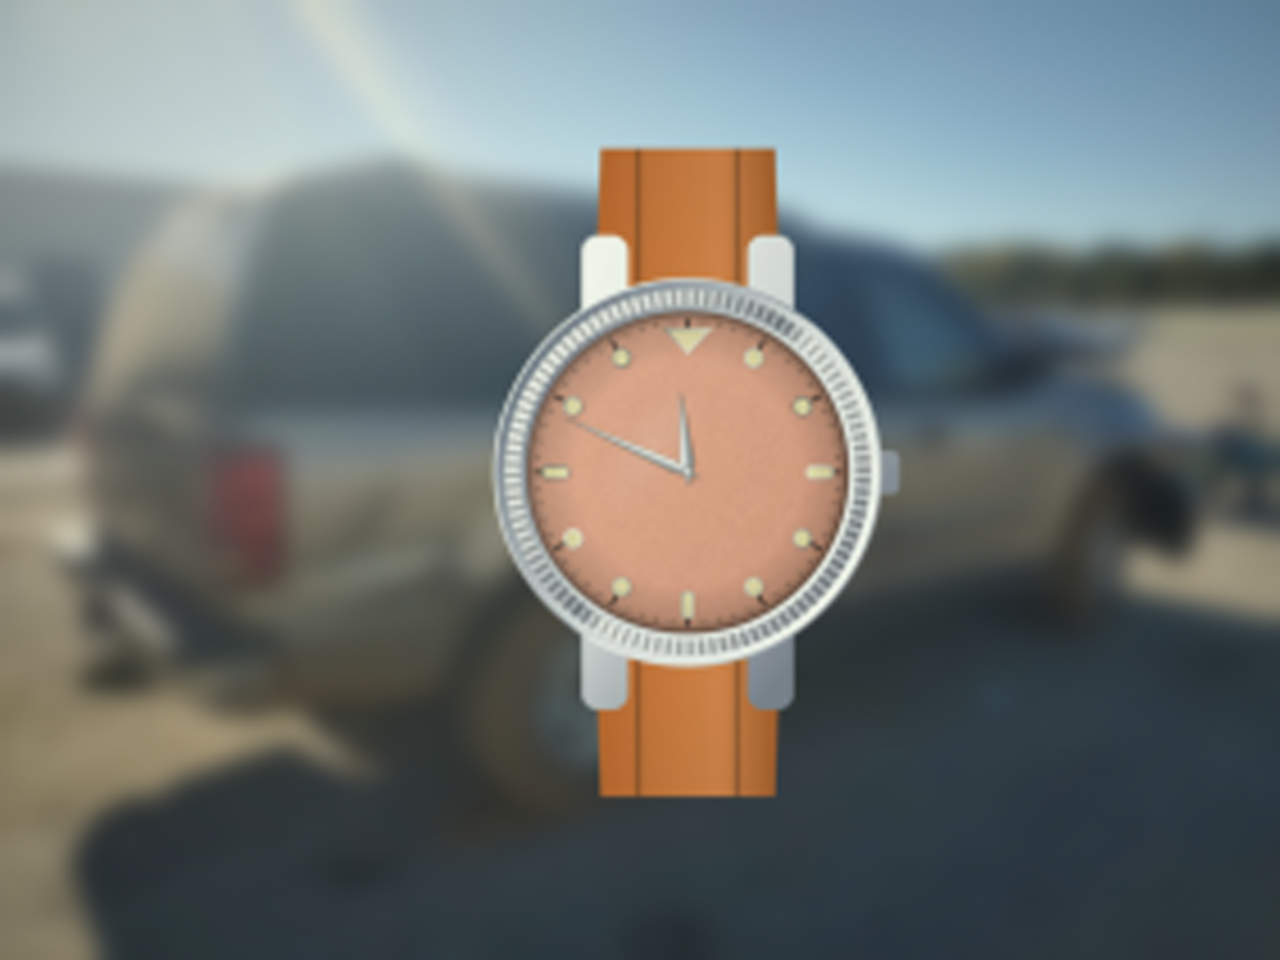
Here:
11,49
